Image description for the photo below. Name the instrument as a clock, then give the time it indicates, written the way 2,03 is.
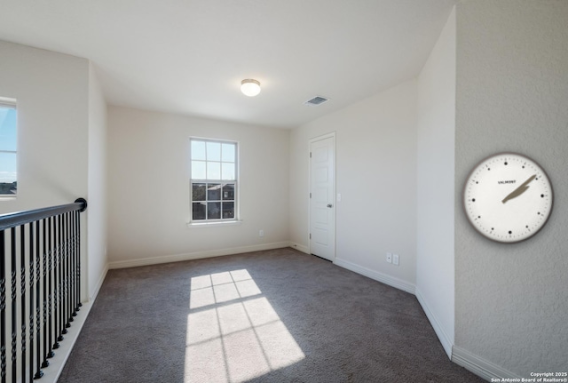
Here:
2,09
